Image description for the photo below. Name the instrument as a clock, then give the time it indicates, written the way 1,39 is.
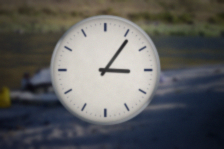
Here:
3,06
